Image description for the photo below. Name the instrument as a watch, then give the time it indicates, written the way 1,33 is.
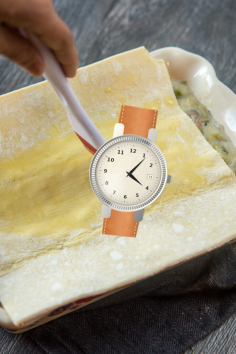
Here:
4,06
